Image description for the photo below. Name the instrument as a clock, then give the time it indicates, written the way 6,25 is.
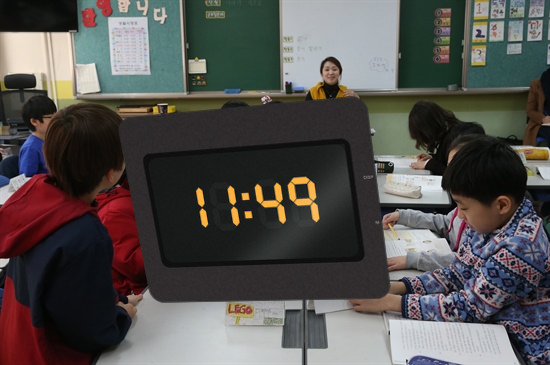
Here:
11,49
